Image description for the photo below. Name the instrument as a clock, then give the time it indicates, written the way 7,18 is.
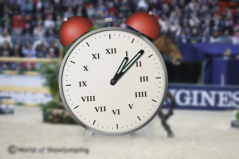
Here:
1,08
